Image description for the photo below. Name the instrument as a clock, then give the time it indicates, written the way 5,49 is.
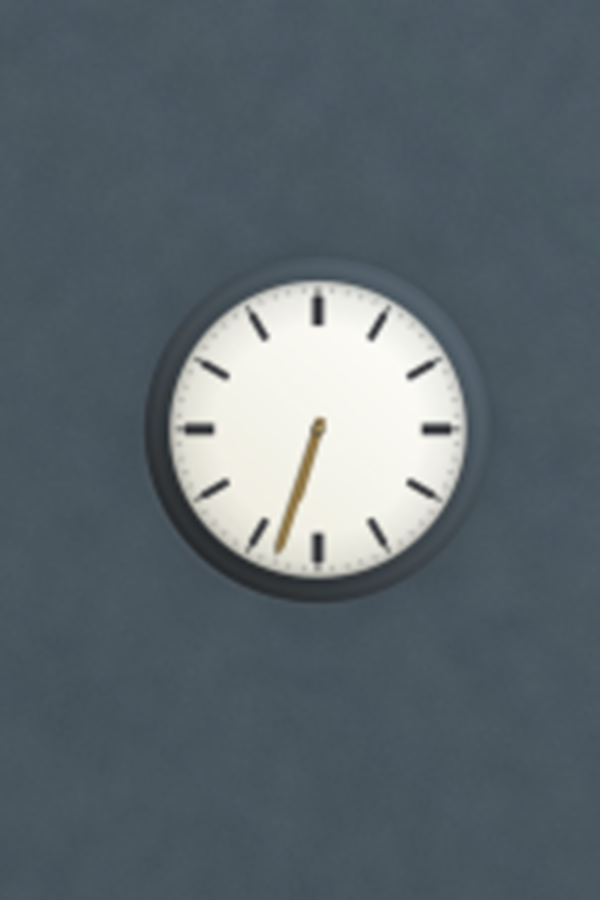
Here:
6,33
